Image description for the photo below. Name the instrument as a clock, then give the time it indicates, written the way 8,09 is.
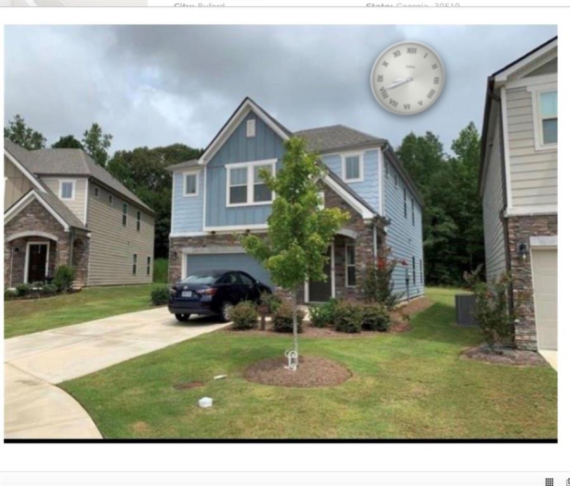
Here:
8,41
